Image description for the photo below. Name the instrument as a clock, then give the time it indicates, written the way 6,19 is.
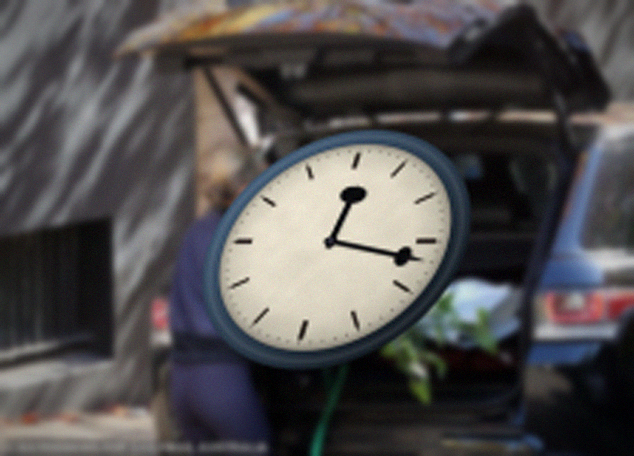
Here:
12,17
